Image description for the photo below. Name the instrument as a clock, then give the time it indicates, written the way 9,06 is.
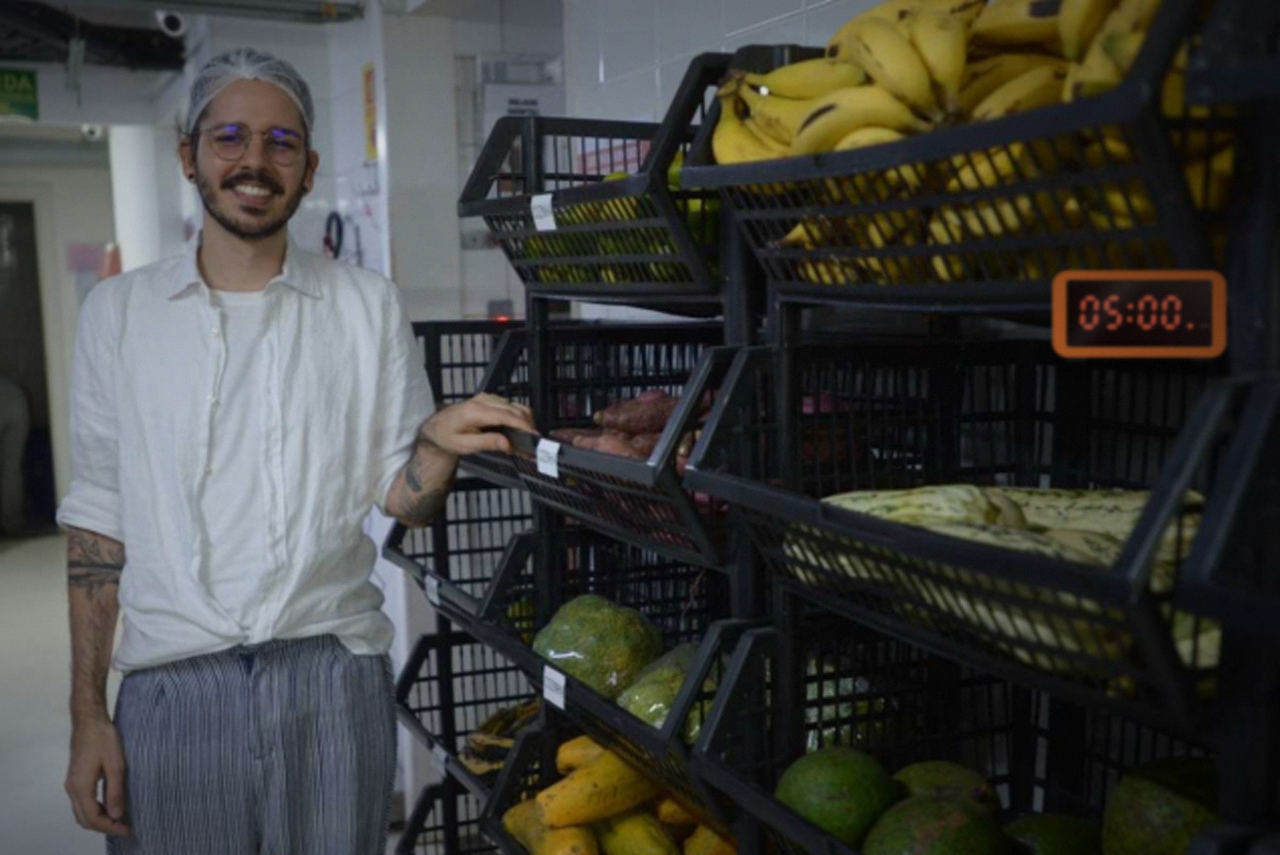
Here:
5,00
